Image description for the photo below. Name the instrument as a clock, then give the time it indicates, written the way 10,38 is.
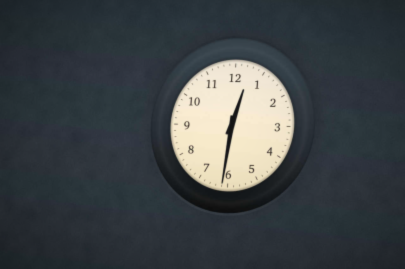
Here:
12,31
